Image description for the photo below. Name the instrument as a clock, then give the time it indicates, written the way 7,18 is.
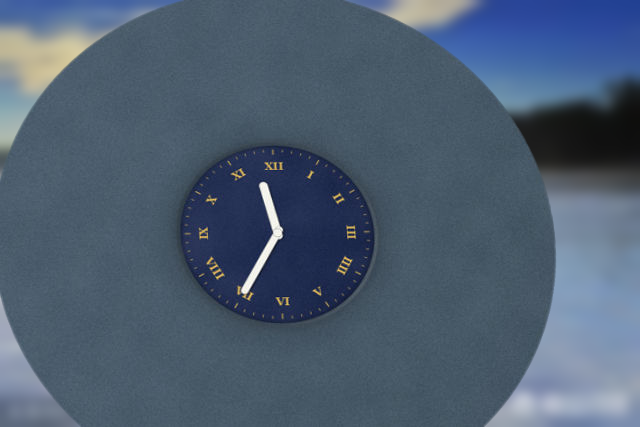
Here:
11,35
